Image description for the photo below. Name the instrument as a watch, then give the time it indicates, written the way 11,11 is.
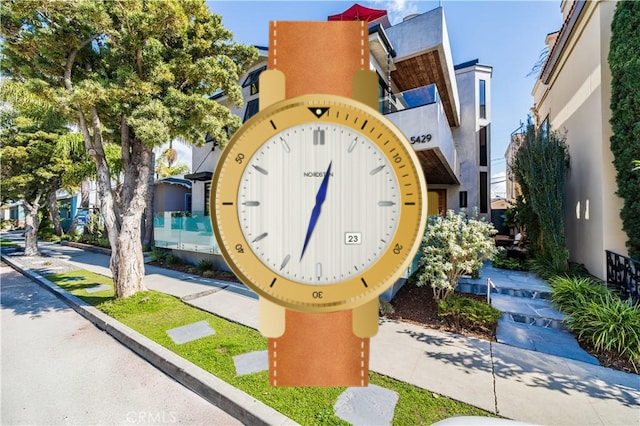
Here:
12,33
